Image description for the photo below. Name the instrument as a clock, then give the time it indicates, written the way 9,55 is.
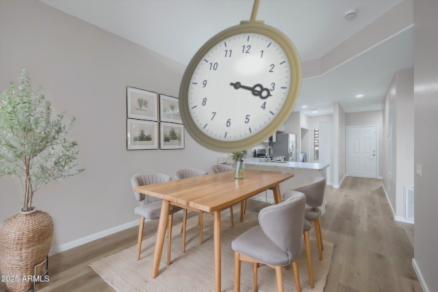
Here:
3,17
